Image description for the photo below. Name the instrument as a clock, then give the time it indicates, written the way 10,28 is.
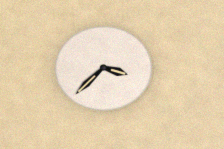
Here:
3,37
